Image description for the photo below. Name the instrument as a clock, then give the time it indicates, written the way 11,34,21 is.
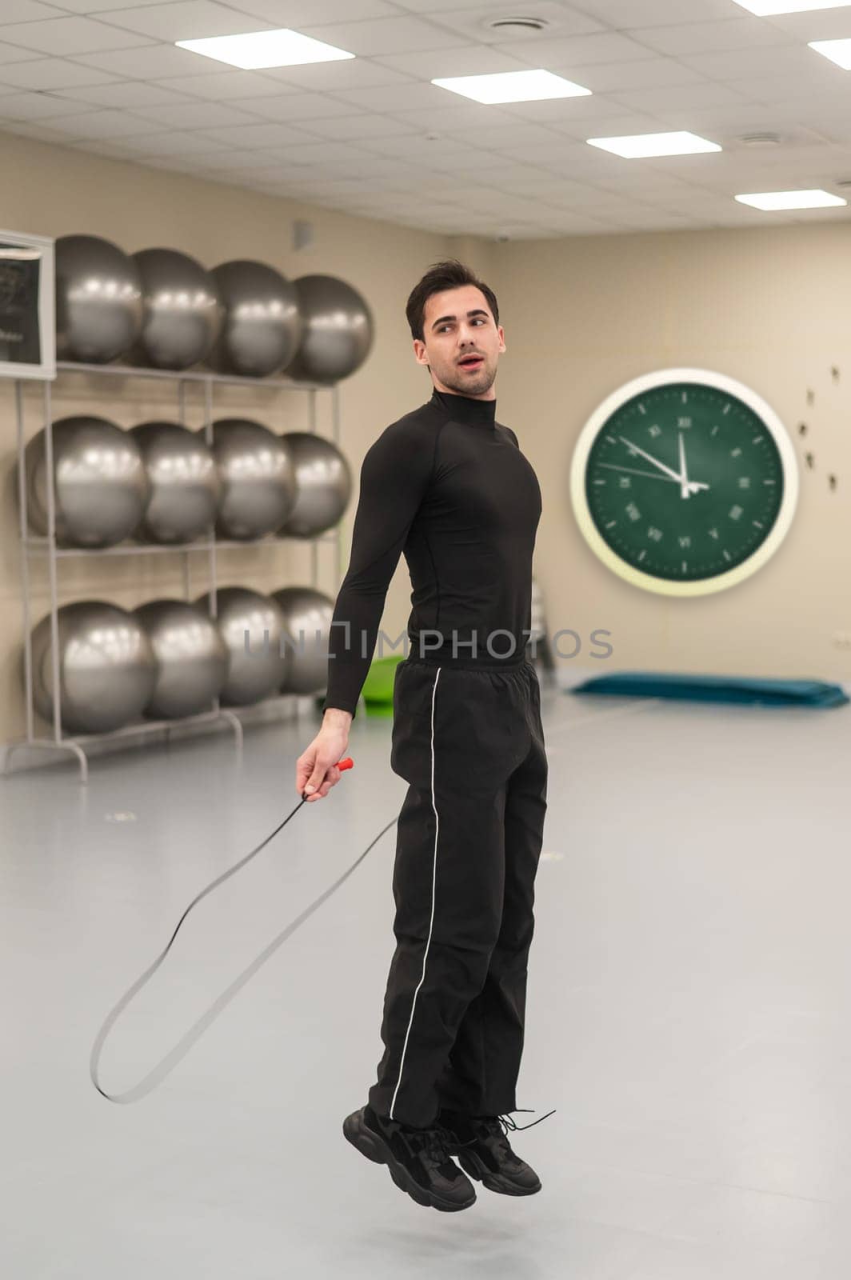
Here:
11,50,47
